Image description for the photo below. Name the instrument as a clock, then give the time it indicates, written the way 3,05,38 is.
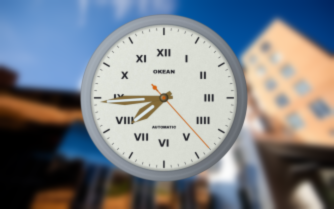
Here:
7,44,23
